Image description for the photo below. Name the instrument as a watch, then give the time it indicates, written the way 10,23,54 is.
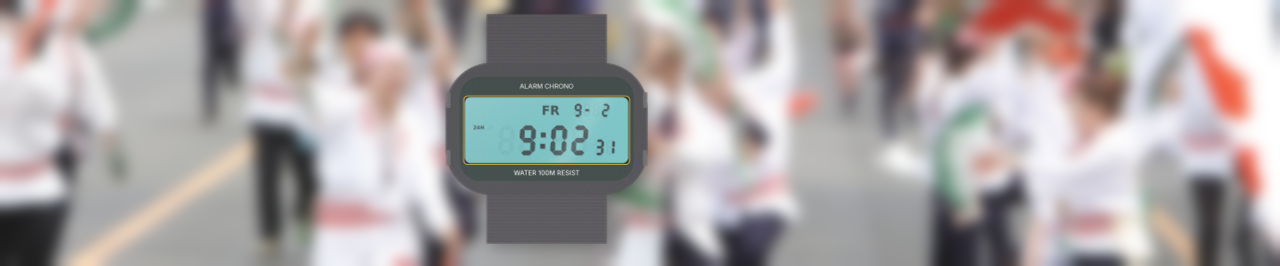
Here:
9,02,31
